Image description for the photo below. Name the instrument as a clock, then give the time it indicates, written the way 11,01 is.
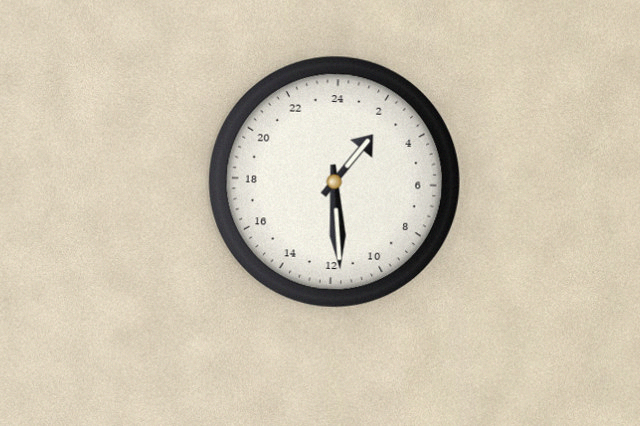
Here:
2,29
